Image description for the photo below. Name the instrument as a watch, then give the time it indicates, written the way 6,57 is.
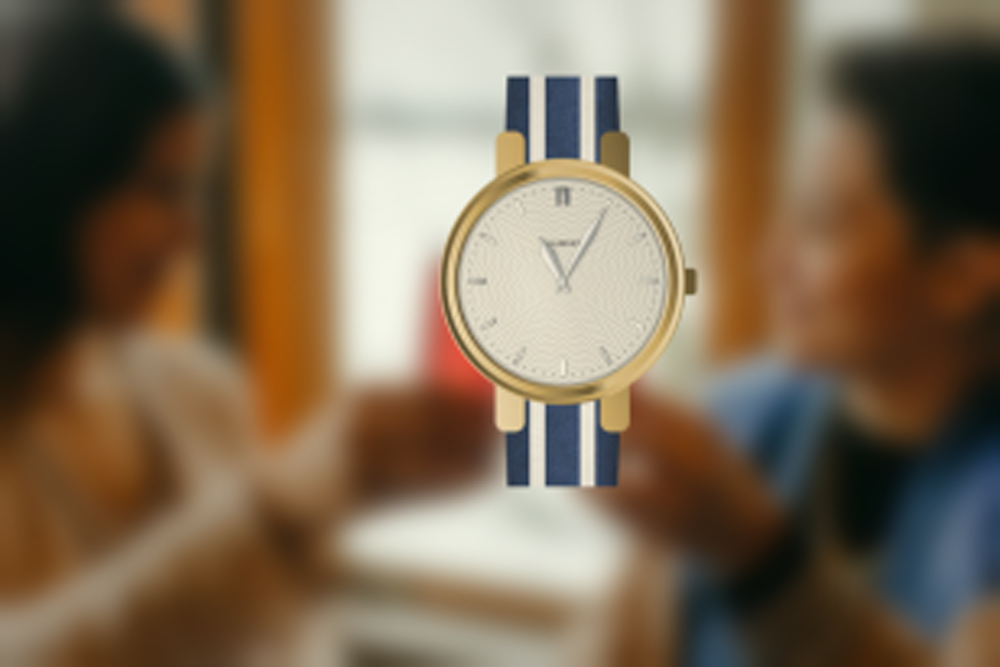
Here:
11,05
